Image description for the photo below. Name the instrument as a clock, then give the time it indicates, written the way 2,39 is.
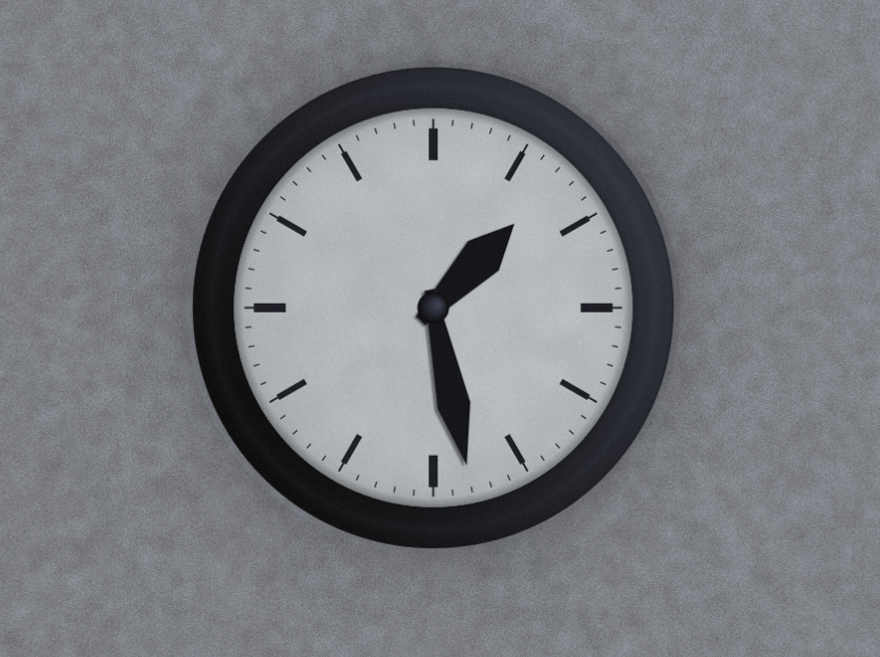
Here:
1,28
